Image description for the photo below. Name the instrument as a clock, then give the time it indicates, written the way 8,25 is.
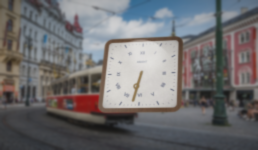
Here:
6,32
